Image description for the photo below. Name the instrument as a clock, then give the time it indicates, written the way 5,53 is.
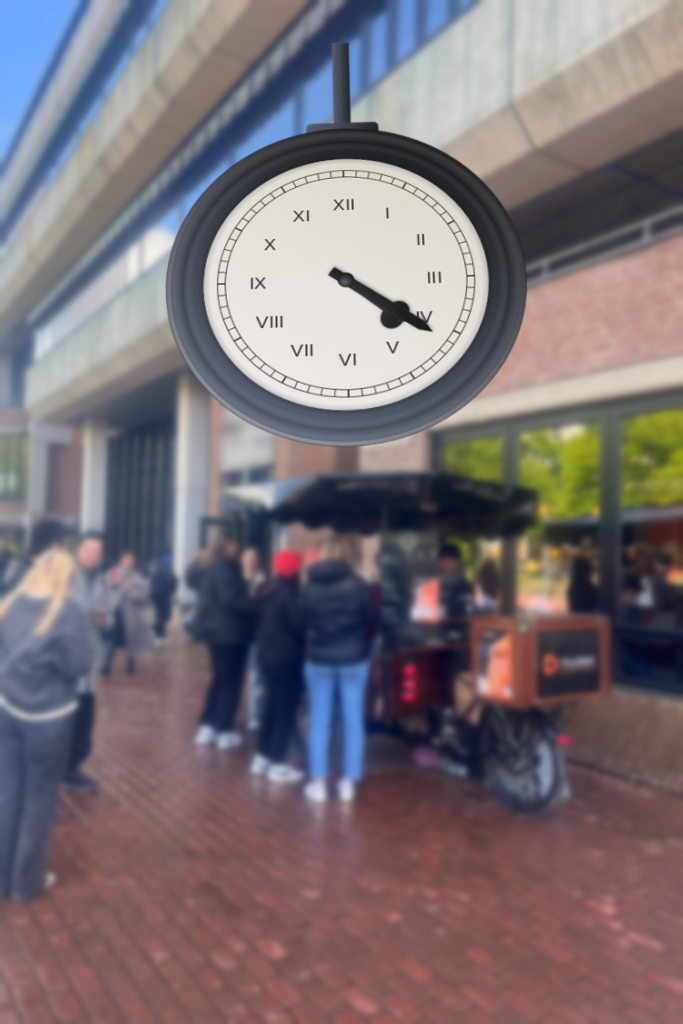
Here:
4,21
